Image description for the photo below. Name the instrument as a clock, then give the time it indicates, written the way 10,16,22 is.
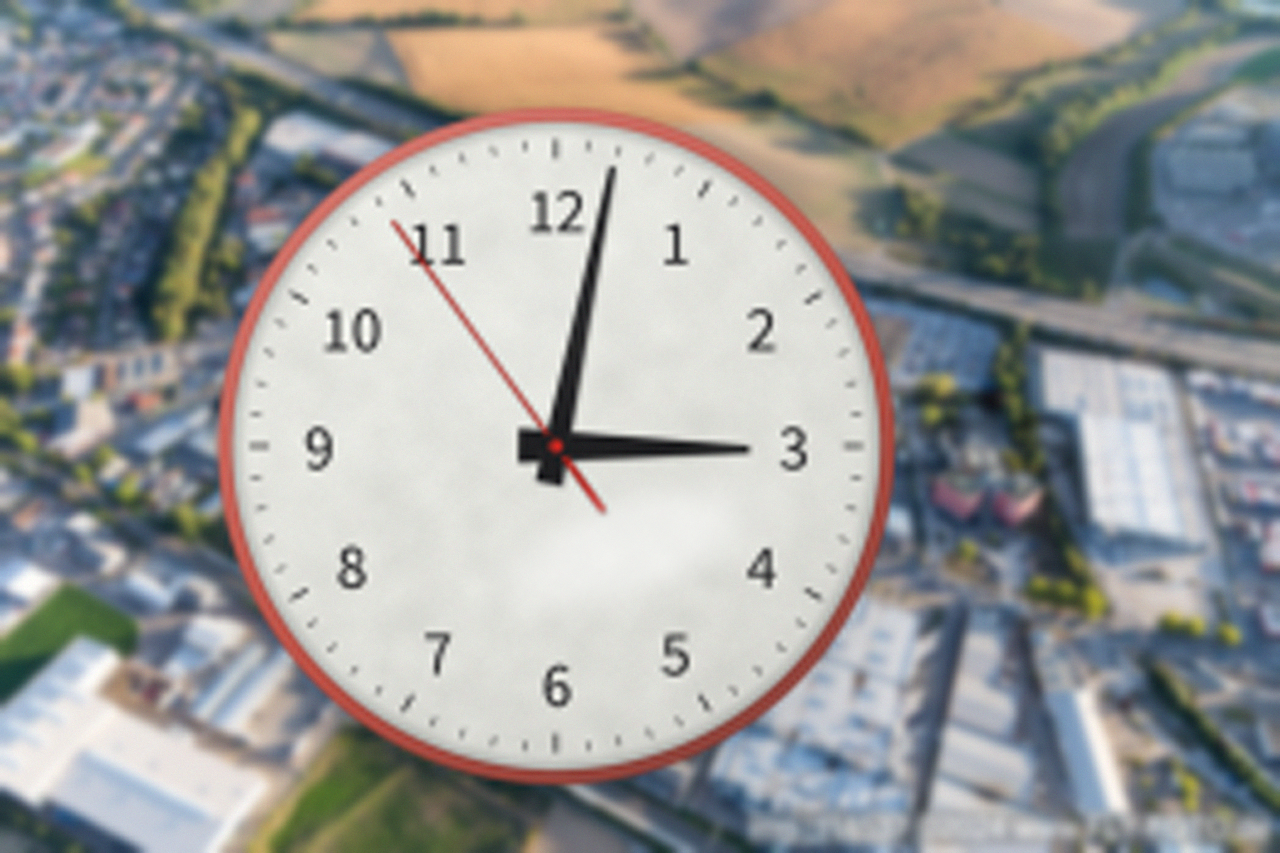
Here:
3,01,54
